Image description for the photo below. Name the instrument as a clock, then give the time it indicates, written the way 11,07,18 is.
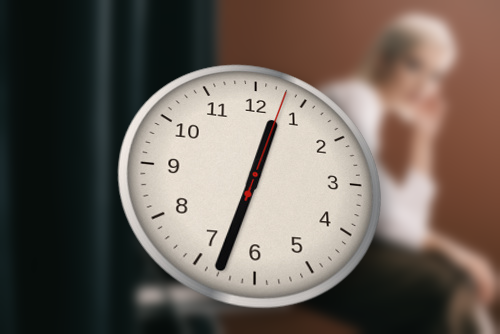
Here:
12,33,03
